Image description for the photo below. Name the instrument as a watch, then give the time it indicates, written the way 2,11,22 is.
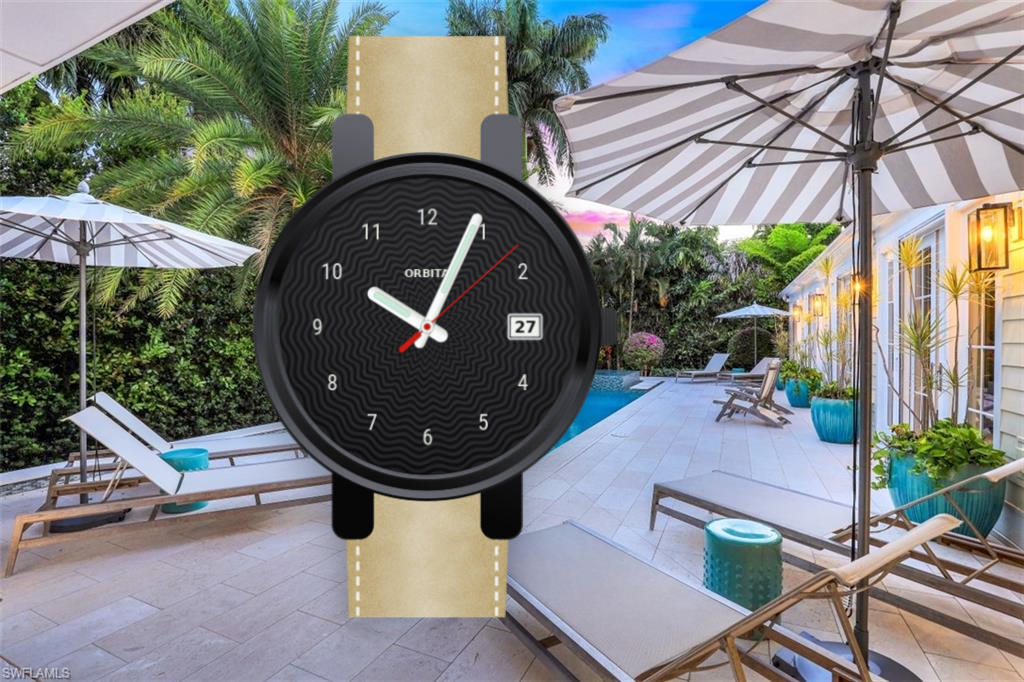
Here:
10,04,08
